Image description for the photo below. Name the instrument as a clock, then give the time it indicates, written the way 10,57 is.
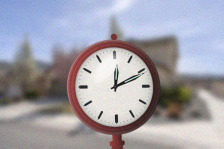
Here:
12,11
